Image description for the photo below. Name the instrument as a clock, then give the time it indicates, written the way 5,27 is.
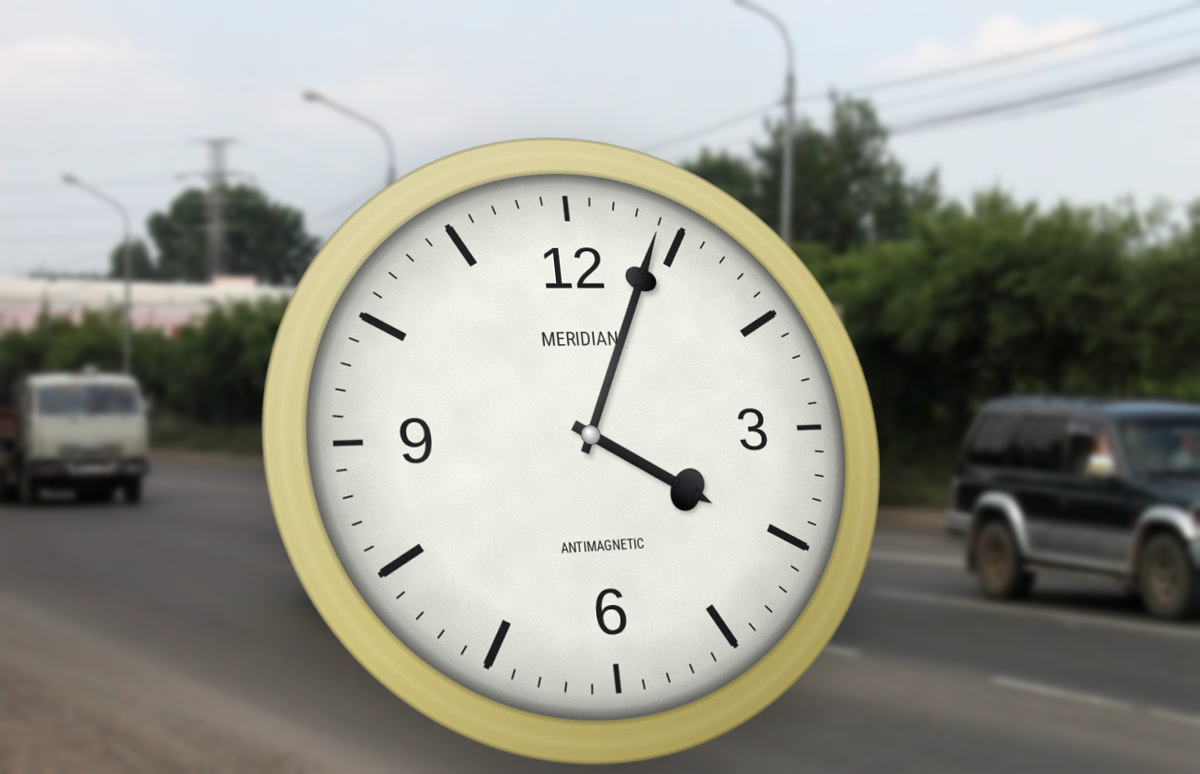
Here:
4,04
